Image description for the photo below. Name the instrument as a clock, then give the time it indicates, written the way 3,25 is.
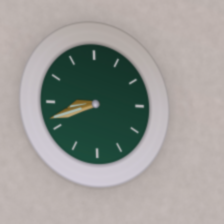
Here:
8,42
